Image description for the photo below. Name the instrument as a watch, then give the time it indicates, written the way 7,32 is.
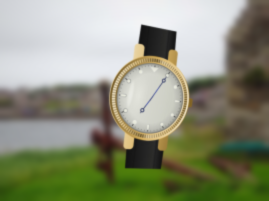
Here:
7,05
